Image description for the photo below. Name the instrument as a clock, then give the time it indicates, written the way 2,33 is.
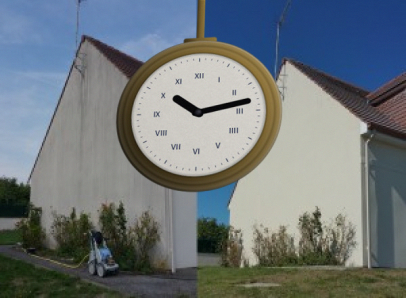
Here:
10,13
